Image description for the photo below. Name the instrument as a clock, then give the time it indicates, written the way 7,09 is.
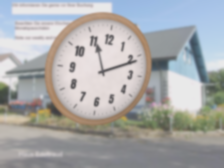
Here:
11,11
